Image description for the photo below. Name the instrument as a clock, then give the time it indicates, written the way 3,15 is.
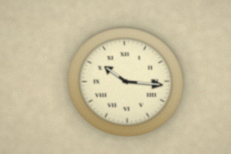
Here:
10,16
